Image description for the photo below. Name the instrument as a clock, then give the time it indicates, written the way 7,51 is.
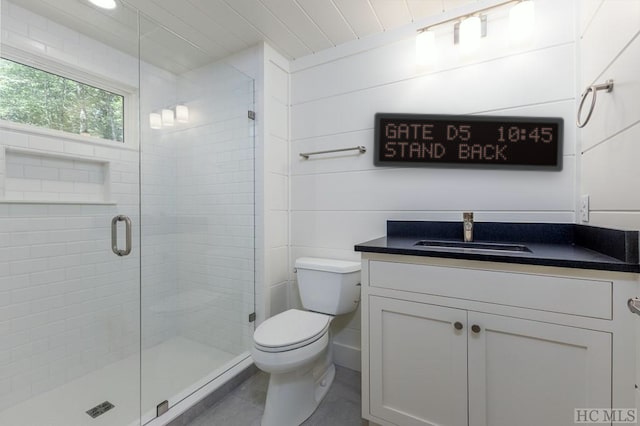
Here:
10,45
